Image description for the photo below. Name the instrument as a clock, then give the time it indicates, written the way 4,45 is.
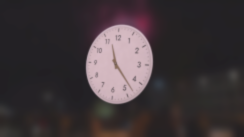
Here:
11,23
